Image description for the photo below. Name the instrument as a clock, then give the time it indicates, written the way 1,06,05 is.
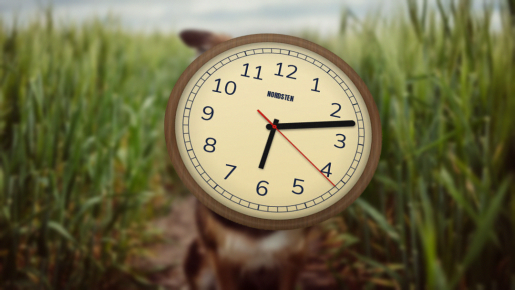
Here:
6,12,21
